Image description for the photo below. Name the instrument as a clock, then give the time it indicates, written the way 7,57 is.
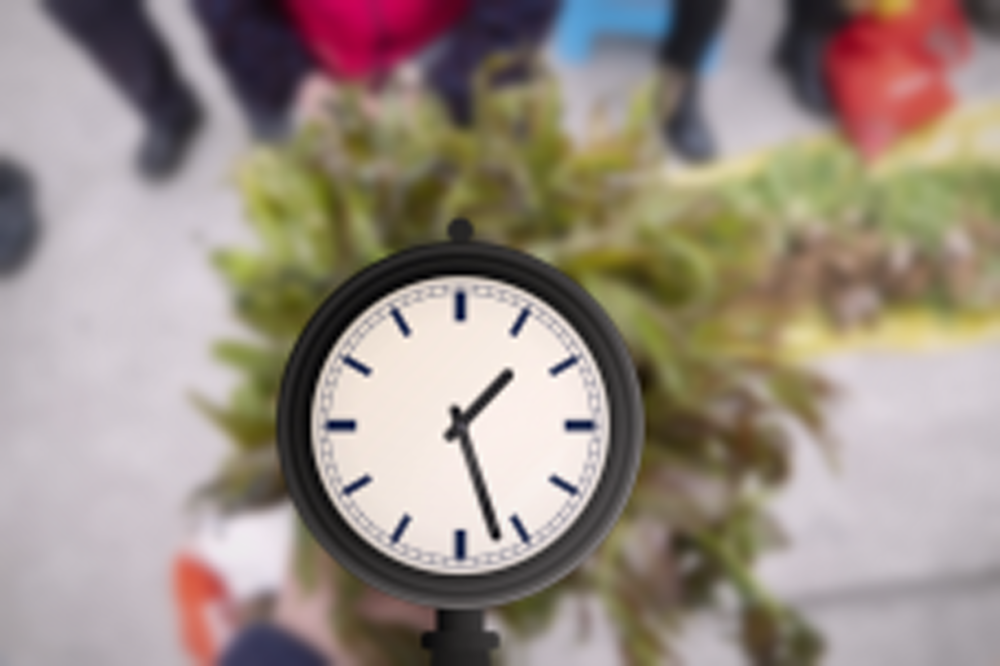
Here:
1,27
